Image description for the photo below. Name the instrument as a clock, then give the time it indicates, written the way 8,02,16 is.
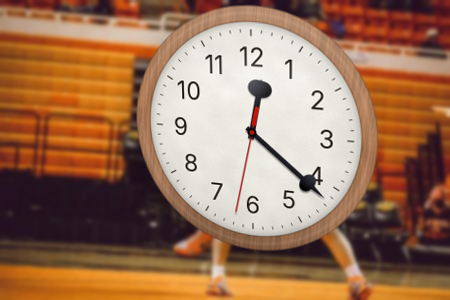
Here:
12,21,32
